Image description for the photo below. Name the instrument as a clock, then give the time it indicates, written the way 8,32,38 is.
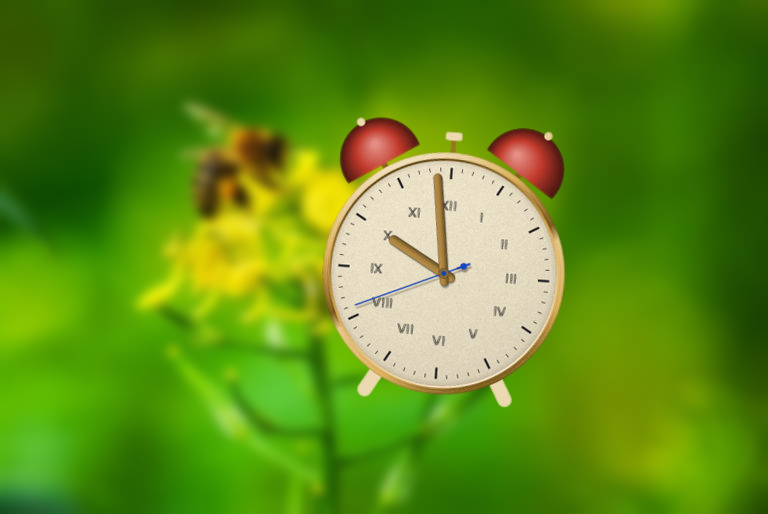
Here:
9,58,41
